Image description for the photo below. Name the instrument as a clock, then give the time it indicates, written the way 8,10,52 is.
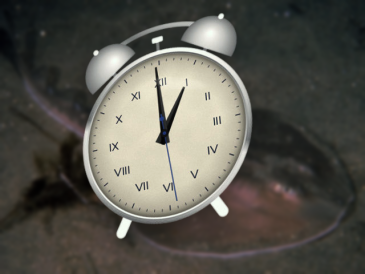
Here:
12,59,29
